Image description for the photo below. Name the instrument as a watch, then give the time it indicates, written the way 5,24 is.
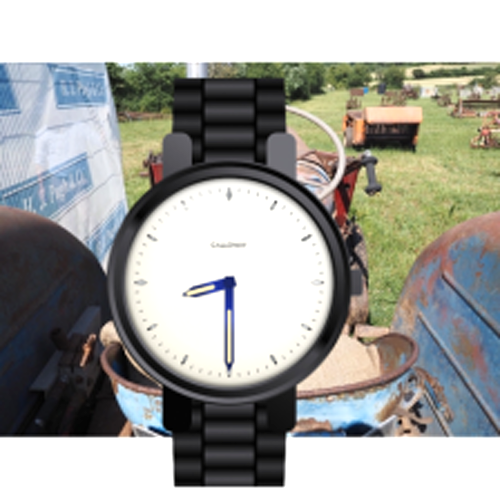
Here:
8,30
